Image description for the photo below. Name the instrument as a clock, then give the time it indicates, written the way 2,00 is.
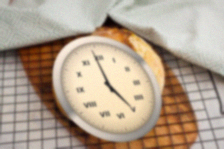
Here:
4,59
